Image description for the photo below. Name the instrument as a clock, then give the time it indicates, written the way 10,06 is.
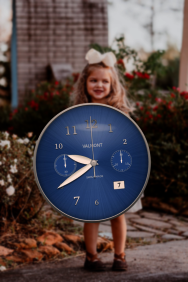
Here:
9,40
